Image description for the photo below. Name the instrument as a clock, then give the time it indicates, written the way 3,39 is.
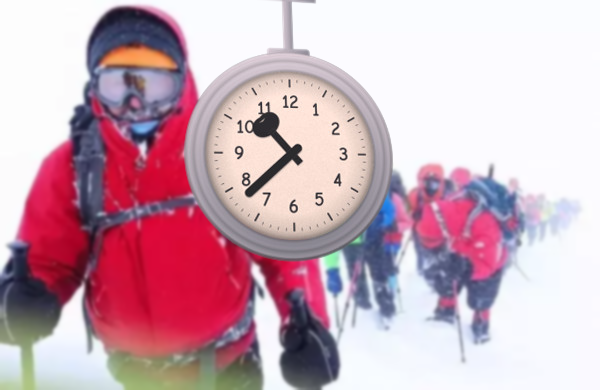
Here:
10,38
